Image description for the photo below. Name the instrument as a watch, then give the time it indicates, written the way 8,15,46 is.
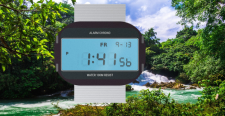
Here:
1,41,56
